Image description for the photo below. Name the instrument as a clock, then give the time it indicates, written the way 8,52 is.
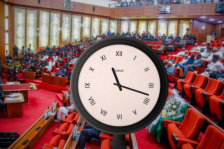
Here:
11,18
